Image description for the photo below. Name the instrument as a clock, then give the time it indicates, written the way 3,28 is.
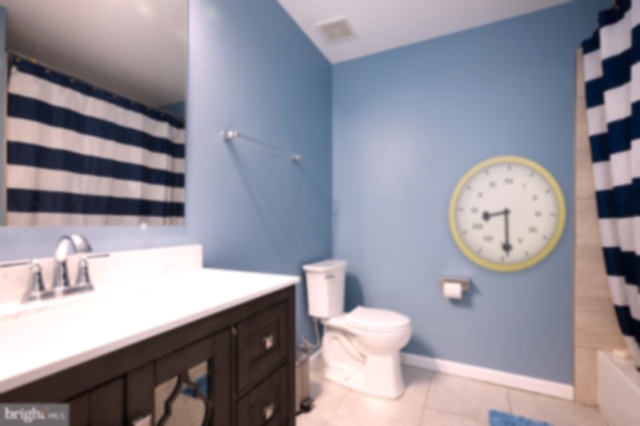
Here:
8,29
